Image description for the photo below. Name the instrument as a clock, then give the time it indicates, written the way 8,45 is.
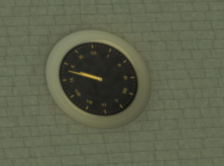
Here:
9,48
